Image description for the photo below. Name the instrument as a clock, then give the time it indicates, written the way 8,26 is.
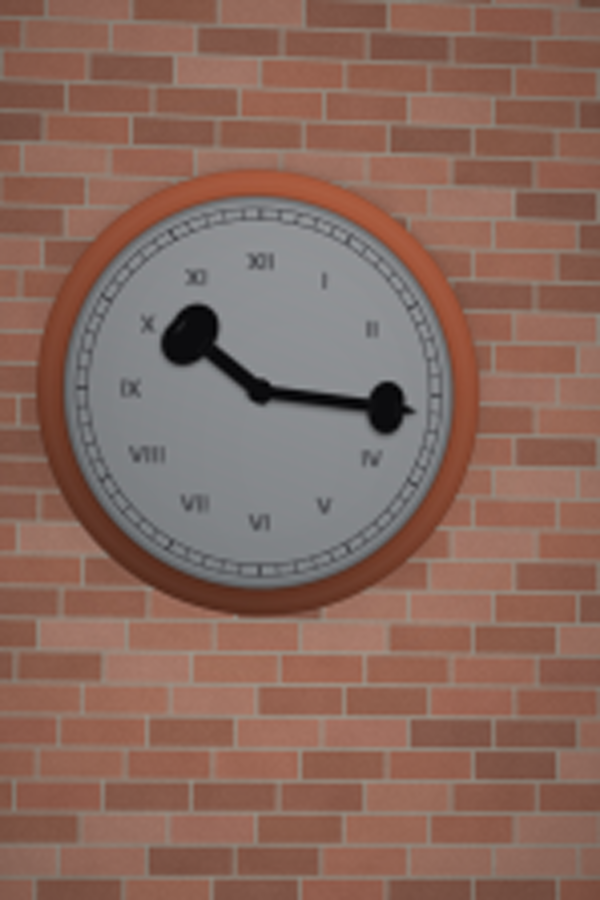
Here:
10,16
